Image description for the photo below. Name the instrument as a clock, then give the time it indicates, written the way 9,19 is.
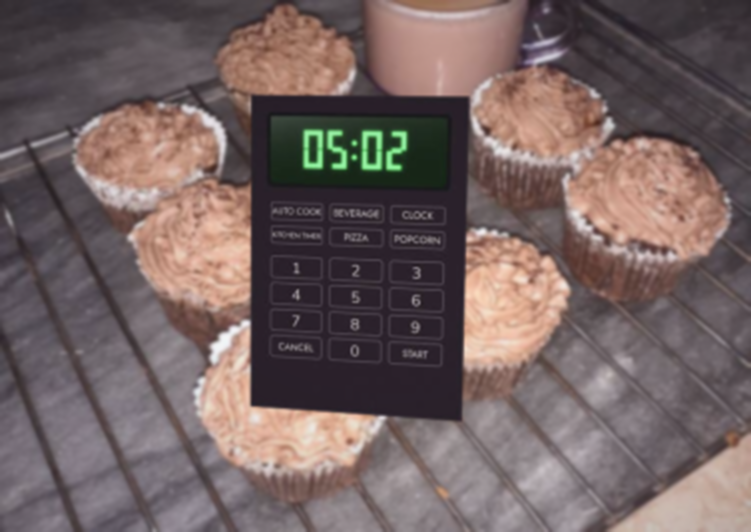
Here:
5,02
